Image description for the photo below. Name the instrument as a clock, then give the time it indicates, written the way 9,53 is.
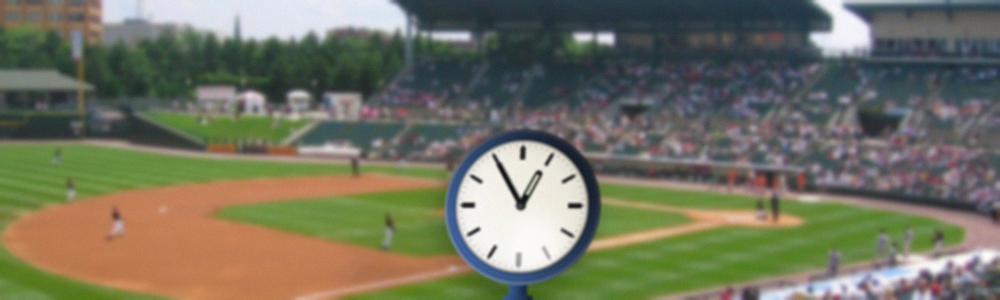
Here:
12,55
